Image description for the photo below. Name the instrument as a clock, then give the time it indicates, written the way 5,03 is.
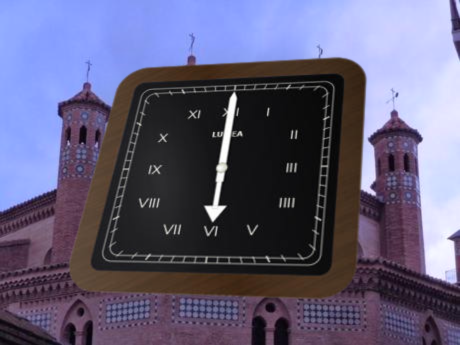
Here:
6,00
